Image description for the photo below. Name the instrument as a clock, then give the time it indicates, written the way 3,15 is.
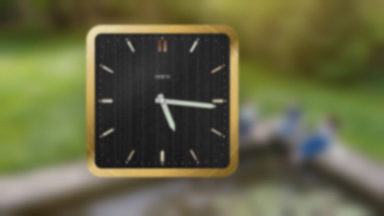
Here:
5,16
